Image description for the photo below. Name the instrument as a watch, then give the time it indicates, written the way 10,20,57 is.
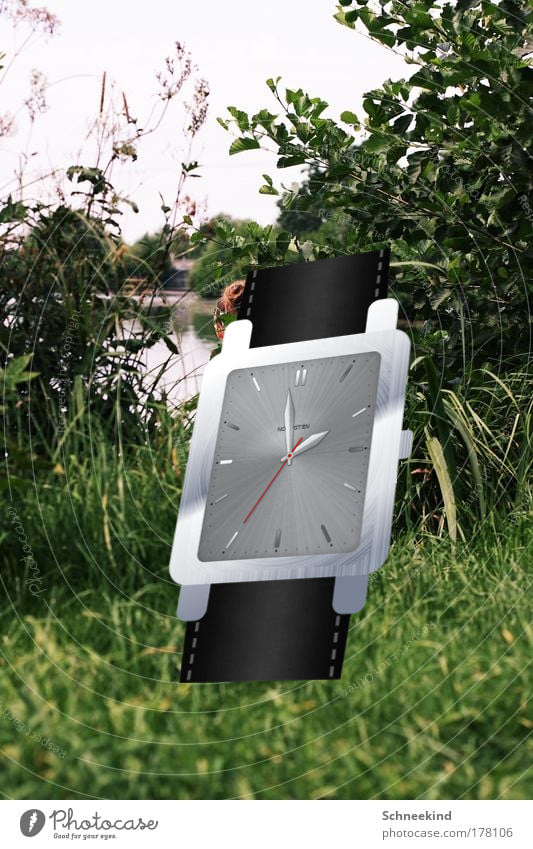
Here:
1,58,35
